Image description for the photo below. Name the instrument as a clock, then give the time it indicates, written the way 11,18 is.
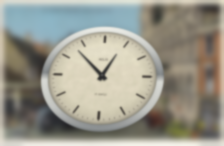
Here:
12,53
